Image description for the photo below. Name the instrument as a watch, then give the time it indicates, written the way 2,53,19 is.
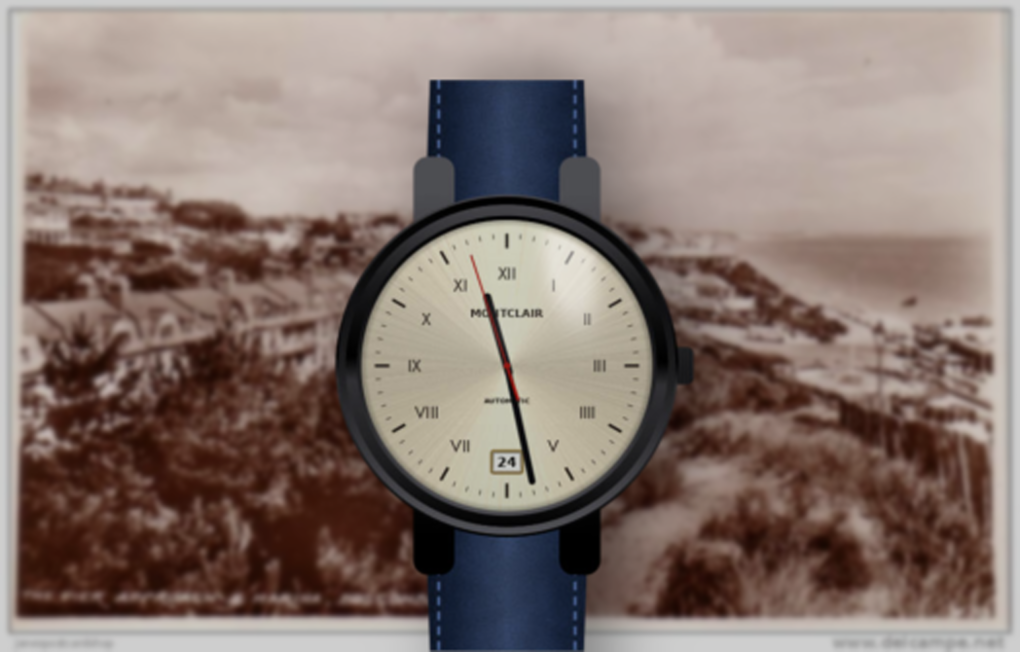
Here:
11,27,57
